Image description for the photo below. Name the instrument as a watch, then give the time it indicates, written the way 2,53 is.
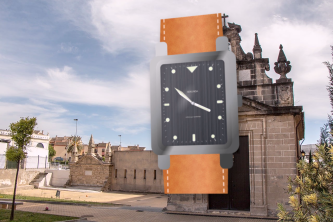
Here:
3,52
